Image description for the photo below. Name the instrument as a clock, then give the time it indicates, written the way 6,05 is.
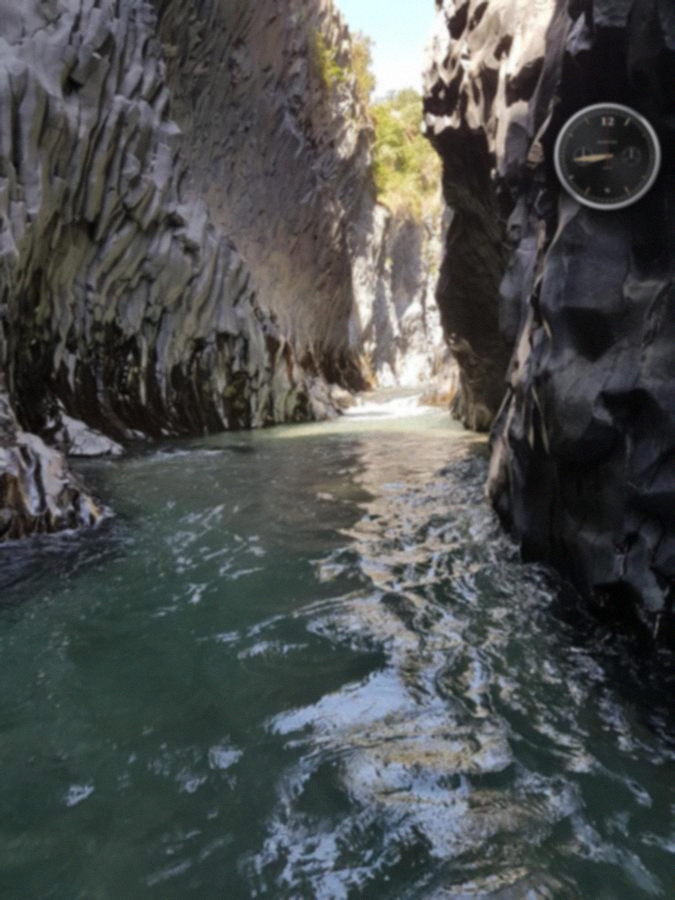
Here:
8,44
